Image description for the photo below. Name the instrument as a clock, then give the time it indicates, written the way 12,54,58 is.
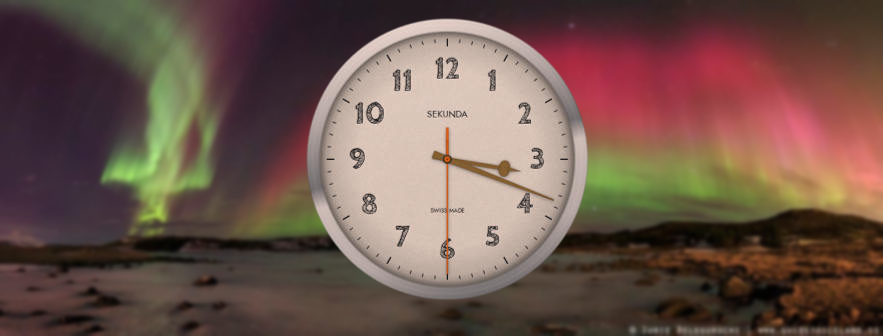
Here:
3,18,30
